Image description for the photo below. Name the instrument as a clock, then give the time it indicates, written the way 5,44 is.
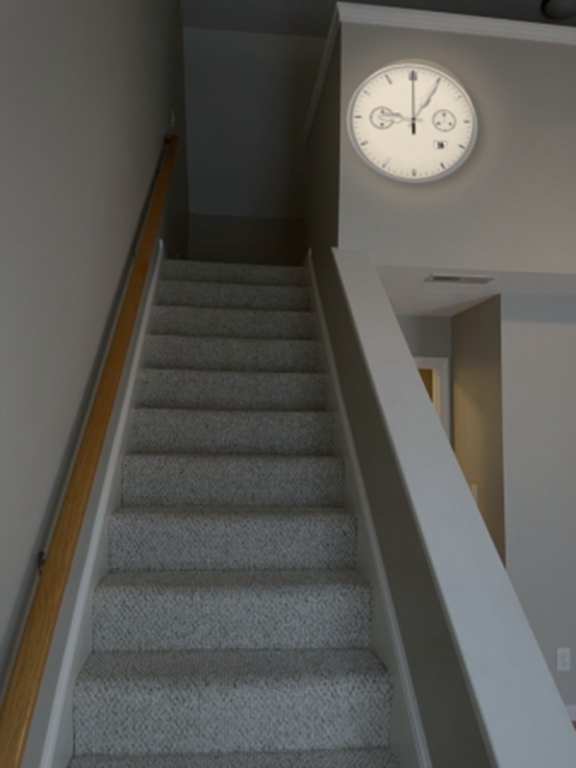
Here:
9,05
